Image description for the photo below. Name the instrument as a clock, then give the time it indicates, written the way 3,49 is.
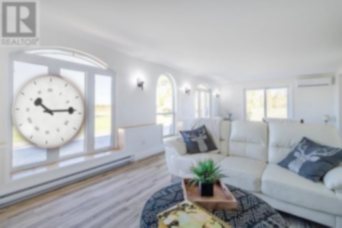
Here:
10,14
